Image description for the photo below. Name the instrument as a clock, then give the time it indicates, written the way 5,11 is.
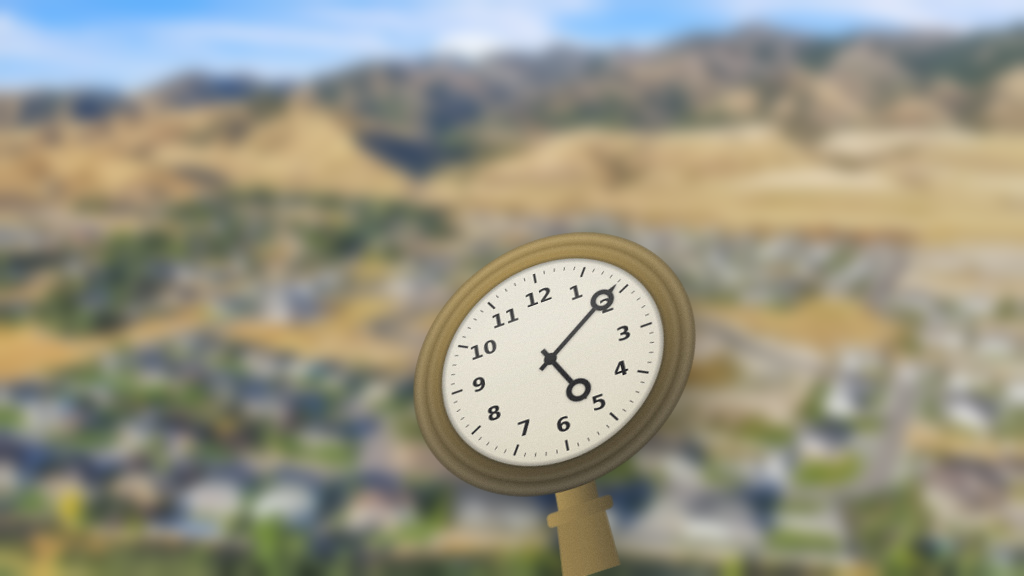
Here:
5,09
